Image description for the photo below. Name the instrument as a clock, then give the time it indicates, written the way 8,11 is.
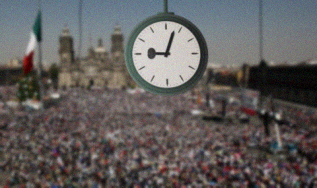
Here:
9,03
